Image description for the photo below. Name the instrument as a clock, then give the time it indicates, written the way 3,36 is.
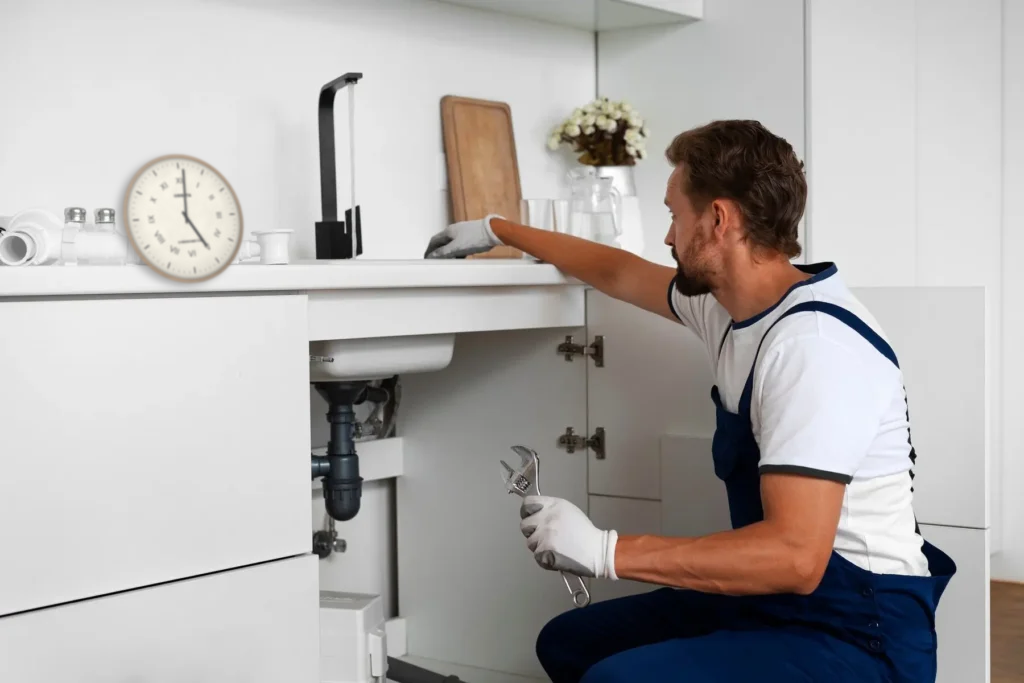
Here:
5,01
